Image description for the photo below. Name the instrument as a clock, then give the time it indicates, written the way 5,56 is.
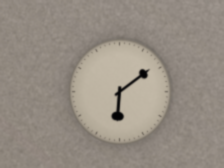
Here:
6,09
